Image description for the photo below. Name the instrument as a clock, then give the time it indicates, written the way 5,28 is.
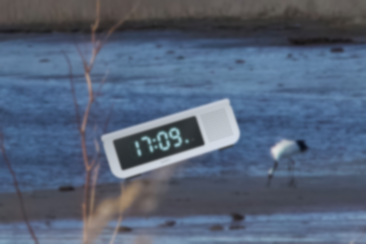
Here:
17,09
